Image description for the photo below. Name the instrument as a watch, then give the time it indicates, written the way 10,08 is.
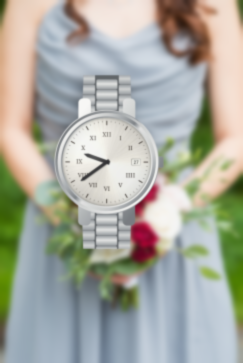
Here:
9,39
